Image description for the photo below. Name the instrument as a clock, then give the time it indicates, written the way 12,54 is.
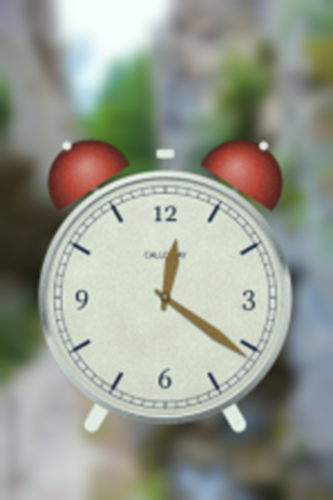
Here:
12,21
